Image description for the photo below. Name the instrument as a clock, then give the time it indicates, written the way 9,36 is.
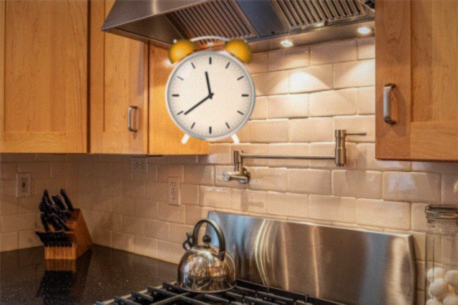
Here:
11,39
